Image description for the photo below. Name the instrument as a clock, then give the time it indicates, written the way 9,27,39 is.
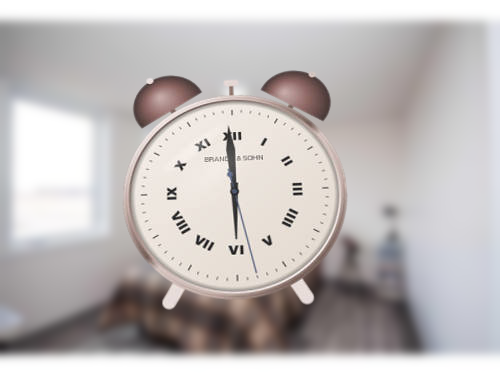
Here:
5,59,28
